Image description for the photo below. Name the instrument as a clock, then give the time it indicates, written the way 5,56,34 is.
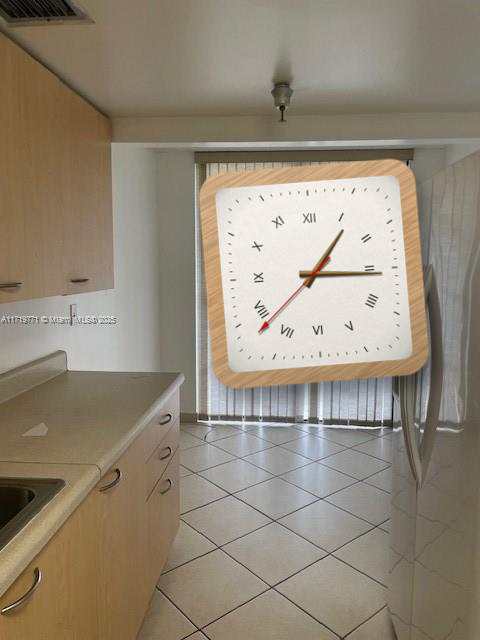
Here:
1,15,38
